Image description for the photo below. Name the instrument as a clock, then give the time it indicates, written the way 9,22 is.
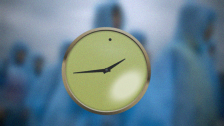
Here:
1,43
